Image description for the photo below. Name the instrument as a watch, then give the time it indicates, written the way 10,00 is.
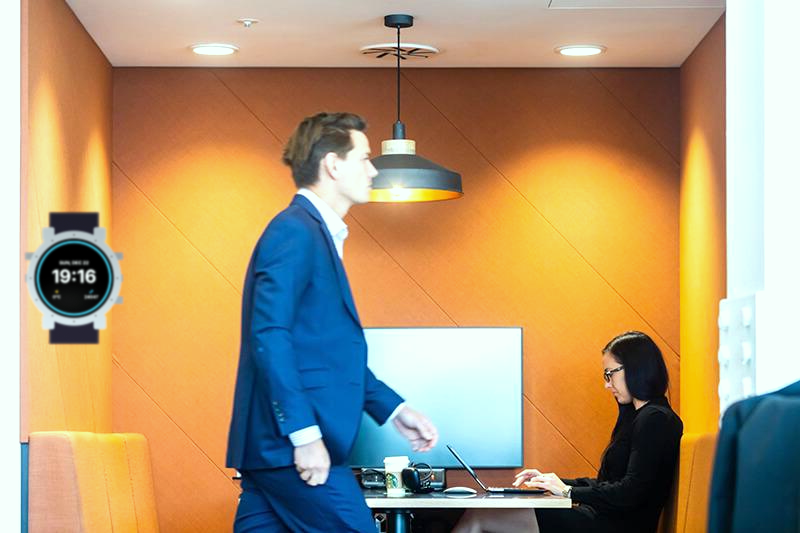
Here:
19,16
